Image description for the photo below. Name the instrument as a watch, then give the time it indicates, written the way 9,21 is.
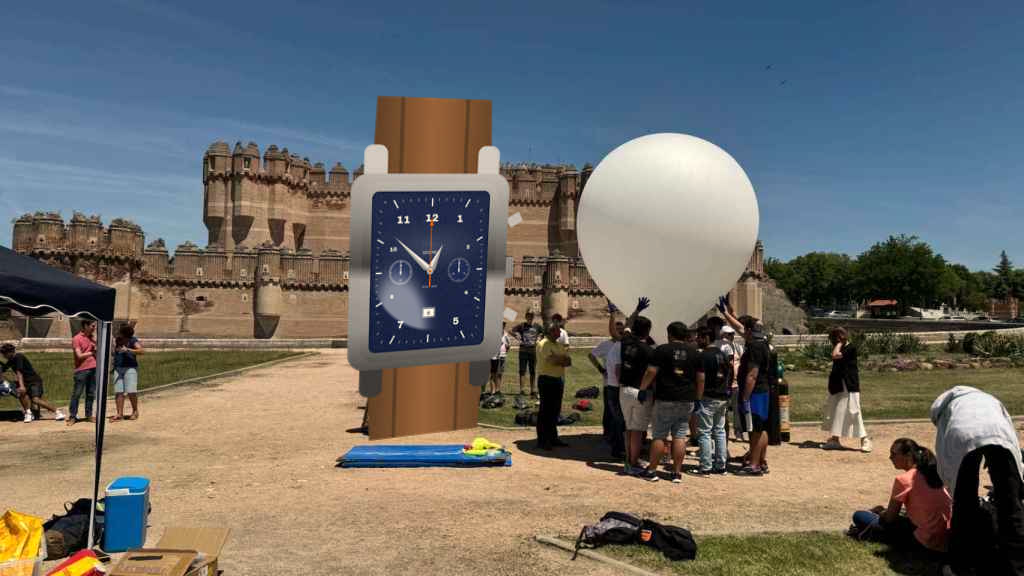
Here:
12,52
